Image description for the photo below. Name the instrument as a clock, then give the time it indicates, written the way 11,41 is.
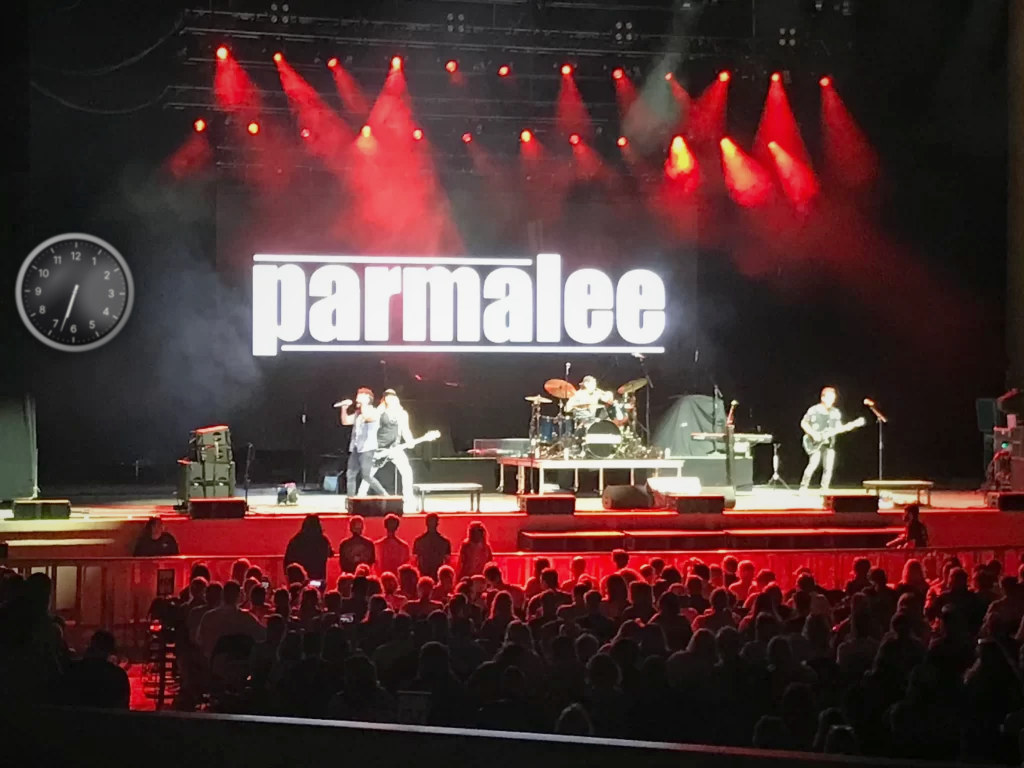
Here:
6,33
